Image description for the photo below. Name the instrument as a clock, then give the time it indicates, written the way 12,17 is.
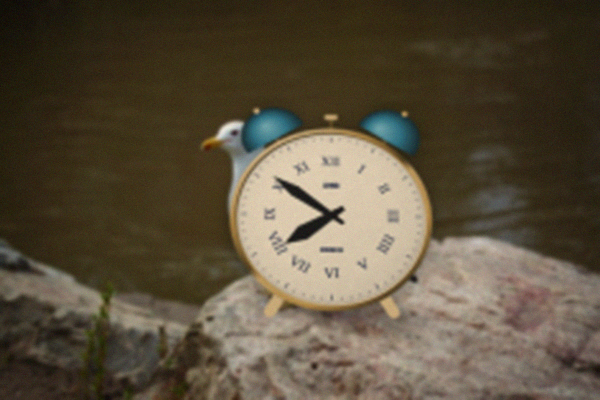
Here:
7,51
